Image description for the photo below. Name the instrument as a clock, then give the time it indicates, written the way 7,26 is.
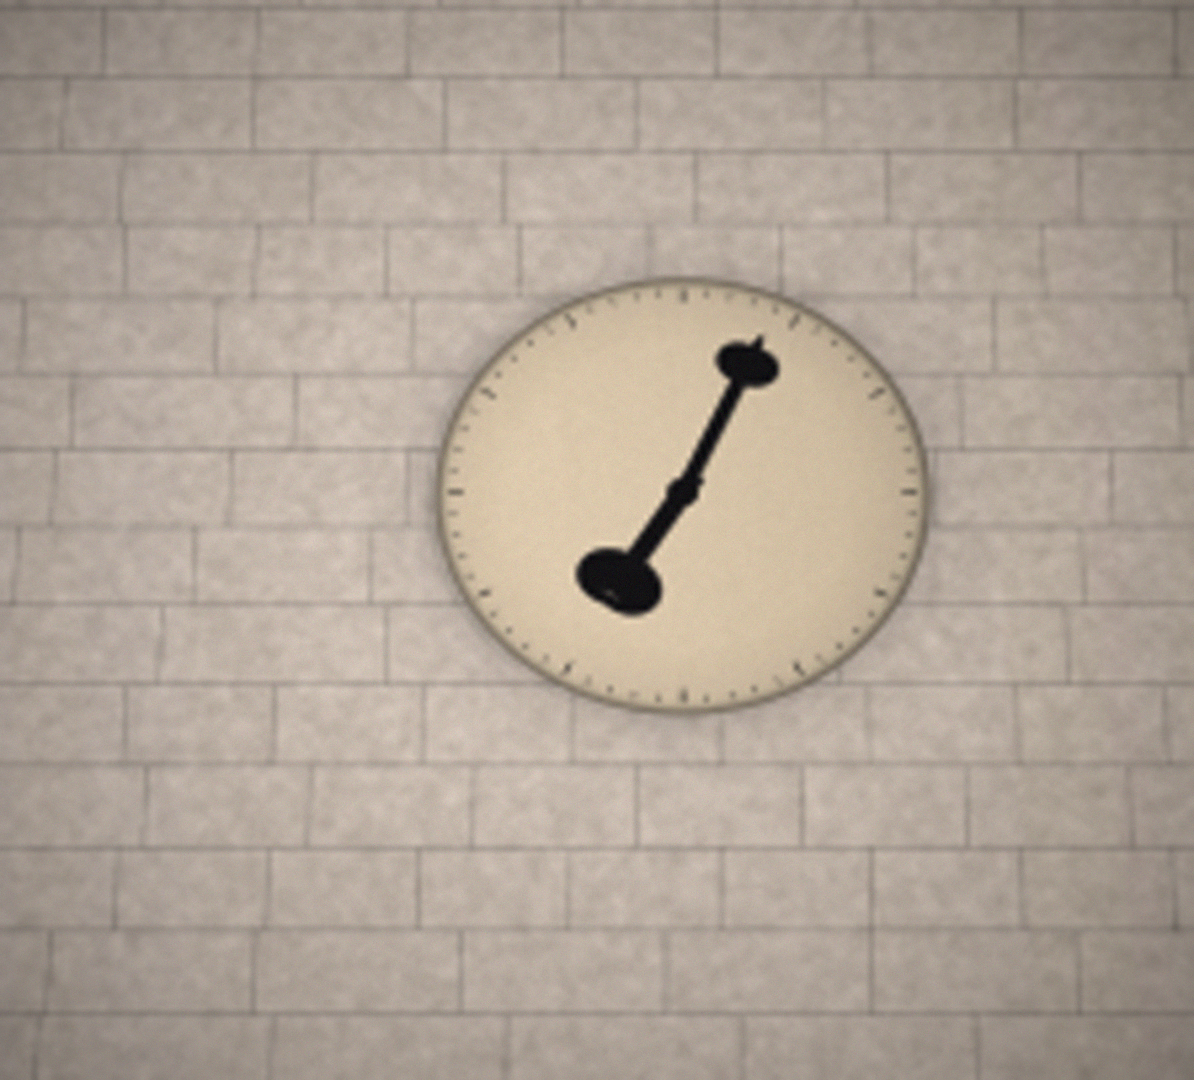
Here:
7,04
